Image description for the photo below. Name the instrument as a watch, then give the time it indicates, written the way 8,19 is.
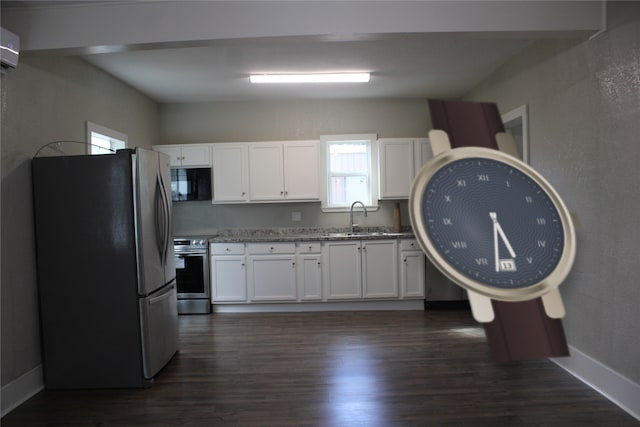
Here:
5,32
